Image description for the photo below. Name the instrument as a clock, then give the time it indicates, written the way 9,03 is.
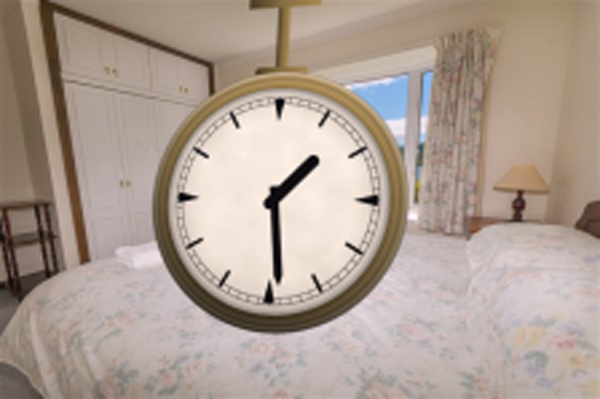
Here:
1,29
